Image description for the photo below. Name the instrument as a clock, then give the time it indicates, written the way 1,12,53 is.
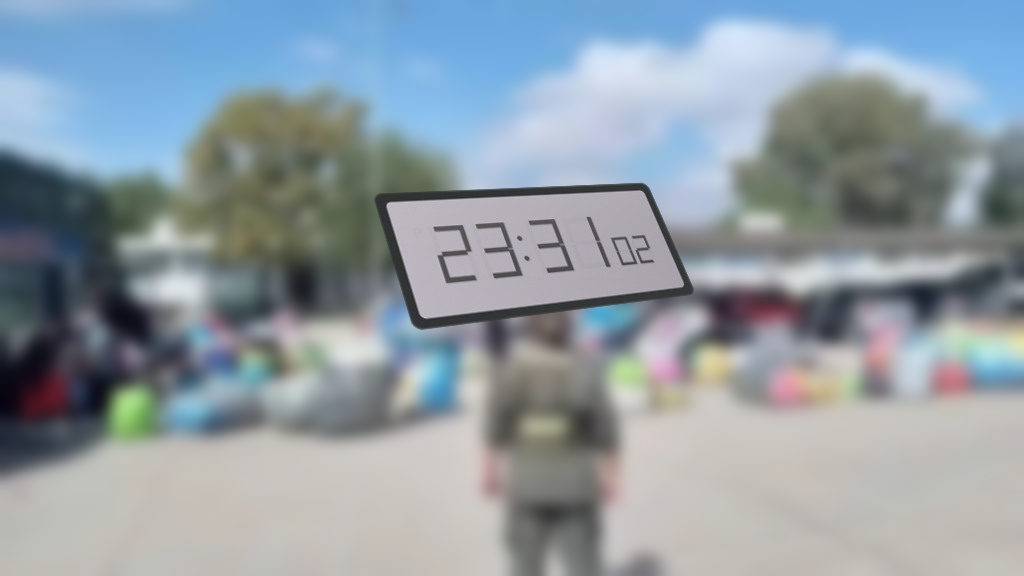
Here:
23,31,02
